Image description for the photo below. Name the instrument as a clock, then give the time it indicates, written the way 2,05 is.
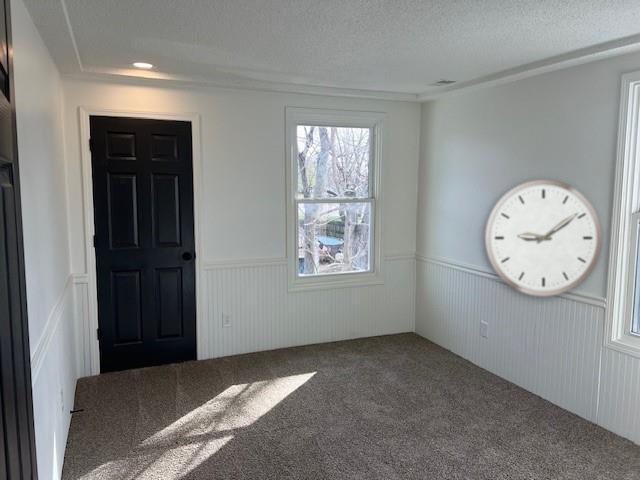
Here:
9,09
